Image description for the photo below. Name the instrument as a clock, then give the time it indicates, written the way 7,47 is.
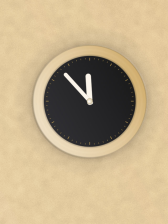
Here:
11,53
